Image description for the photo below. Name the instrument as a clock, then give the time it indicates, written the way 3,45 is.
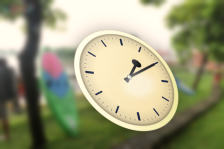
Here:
1,10
